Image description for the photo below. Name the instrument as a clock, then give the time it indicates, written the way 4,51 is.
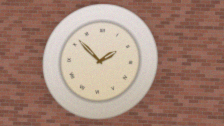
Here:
1,52
